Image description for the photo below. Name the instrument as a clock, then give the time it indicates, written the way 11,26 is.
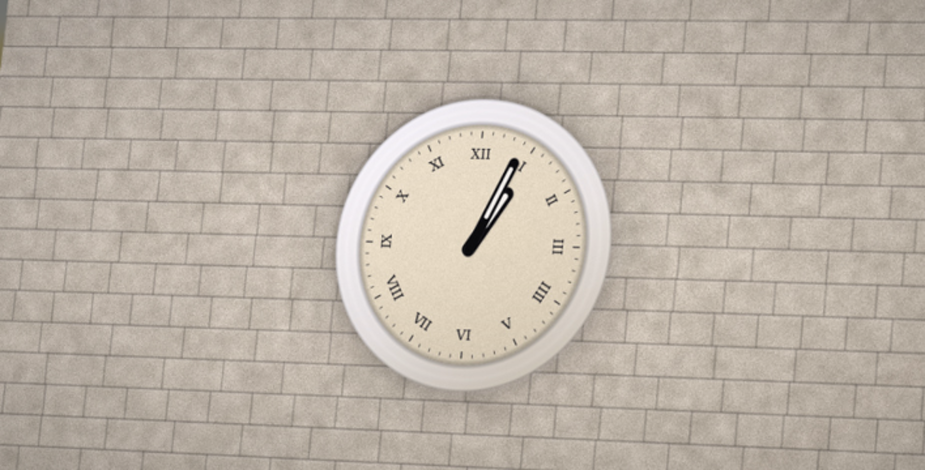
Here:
1,04
